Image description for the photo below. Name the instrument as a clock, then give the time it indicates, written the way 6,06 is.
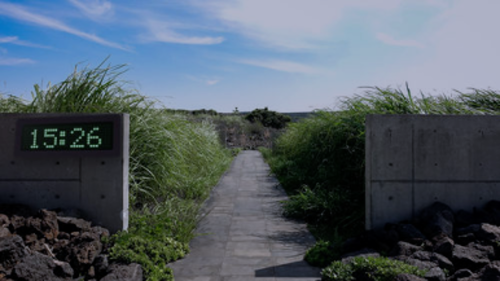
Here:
15,26
